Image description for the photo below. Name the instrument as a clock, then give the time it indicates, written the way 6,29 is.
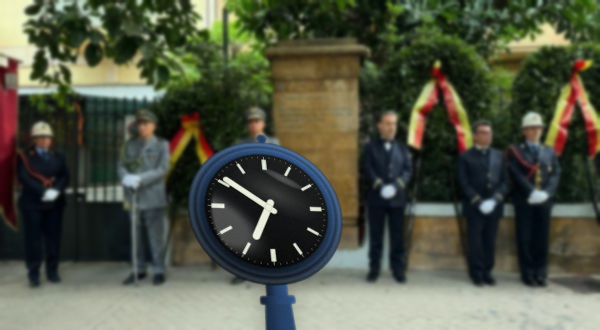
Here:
6,51
